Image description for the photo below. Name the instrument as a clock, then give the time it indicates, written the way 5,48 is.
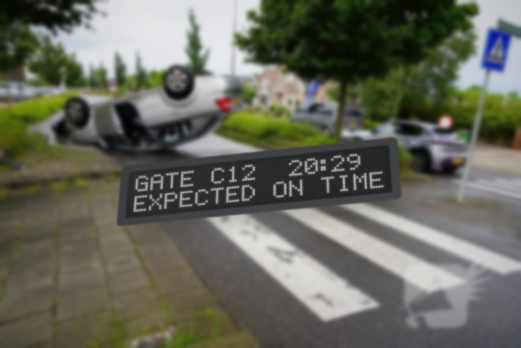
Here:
20,29
